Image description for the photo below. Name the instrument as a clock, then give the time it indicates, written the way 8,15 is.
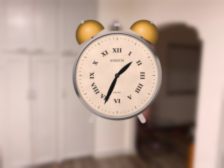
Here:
1,34
